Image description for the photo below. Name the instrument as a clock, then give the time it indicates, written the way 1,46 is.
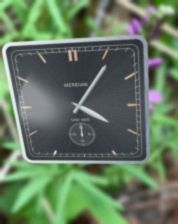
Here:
4,06
